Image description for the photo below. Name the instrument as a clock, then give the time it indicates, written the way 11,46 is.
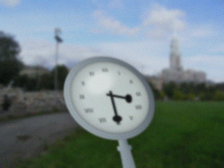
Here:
3,30
